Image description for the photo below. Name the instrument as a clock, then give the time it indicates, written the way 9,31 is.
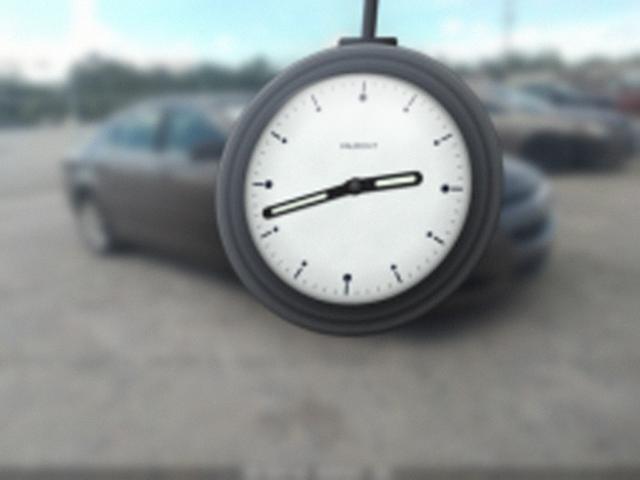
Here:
2,42
